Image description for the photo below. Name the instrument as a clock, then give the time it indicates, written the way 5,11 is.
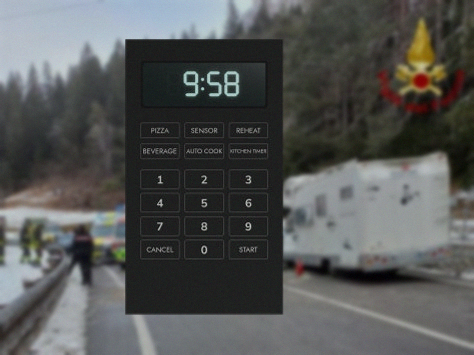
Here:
9,58
